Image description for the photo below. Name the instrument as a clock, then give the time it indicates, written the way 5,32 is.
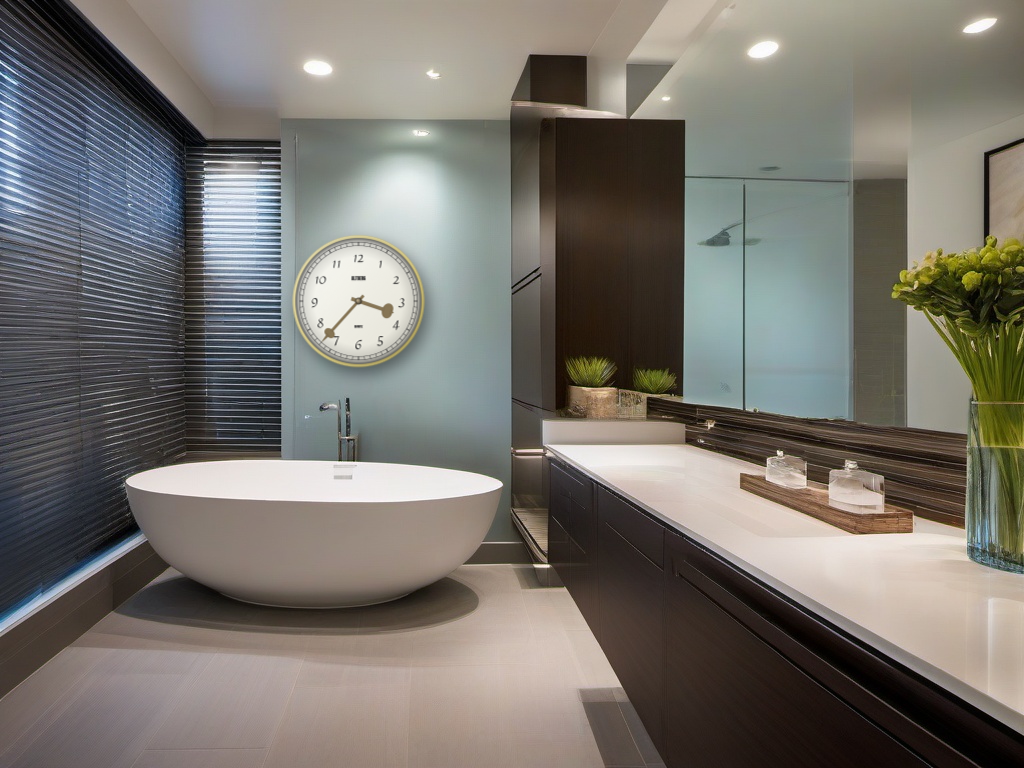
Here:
3,37
